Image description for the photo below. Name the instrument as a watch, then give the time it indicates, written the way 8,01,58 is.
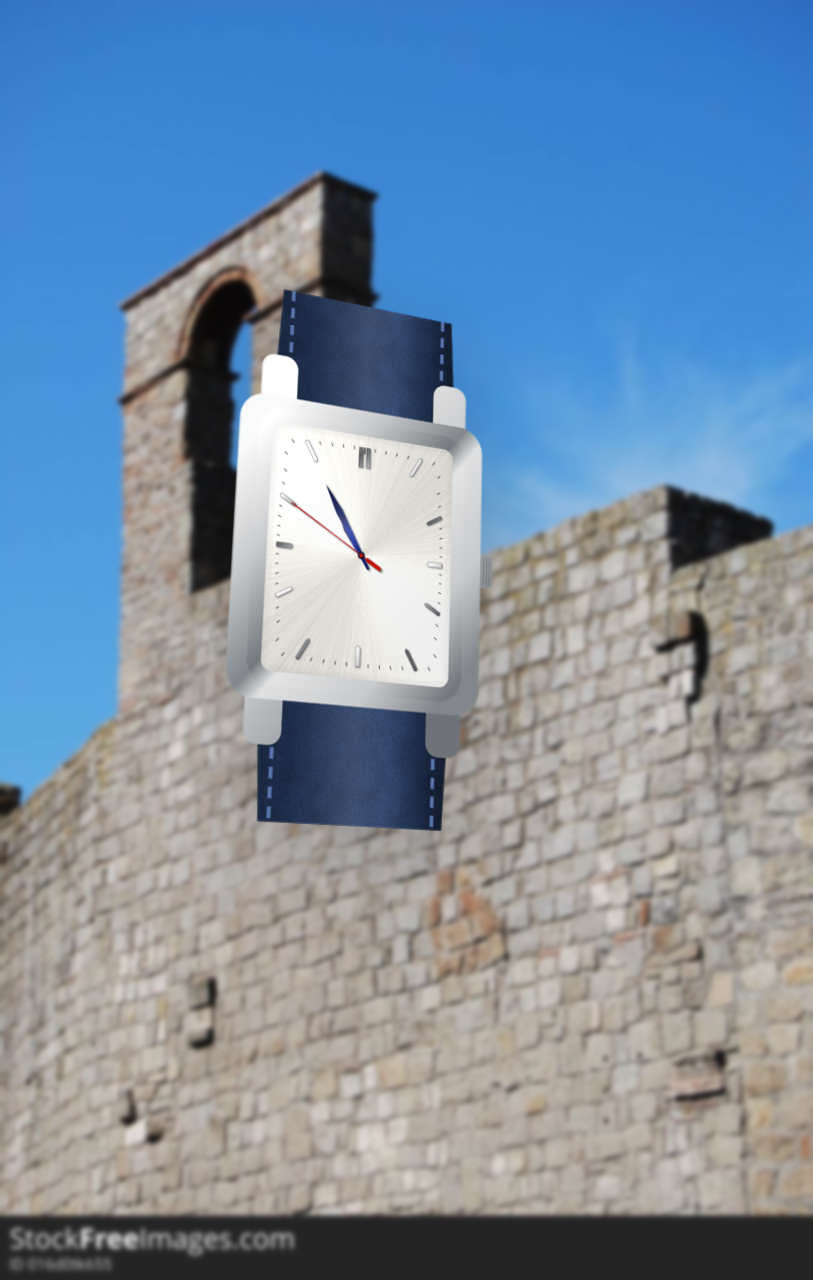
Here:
10,54,50
